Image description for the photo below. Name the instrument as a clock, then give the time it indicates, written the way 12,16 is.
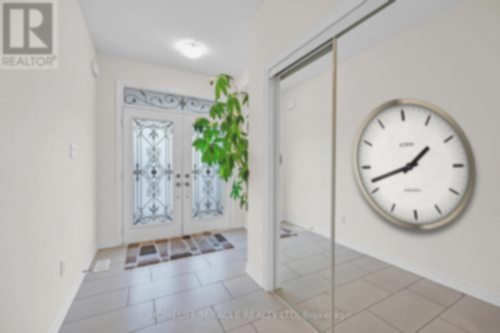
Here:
1,42
